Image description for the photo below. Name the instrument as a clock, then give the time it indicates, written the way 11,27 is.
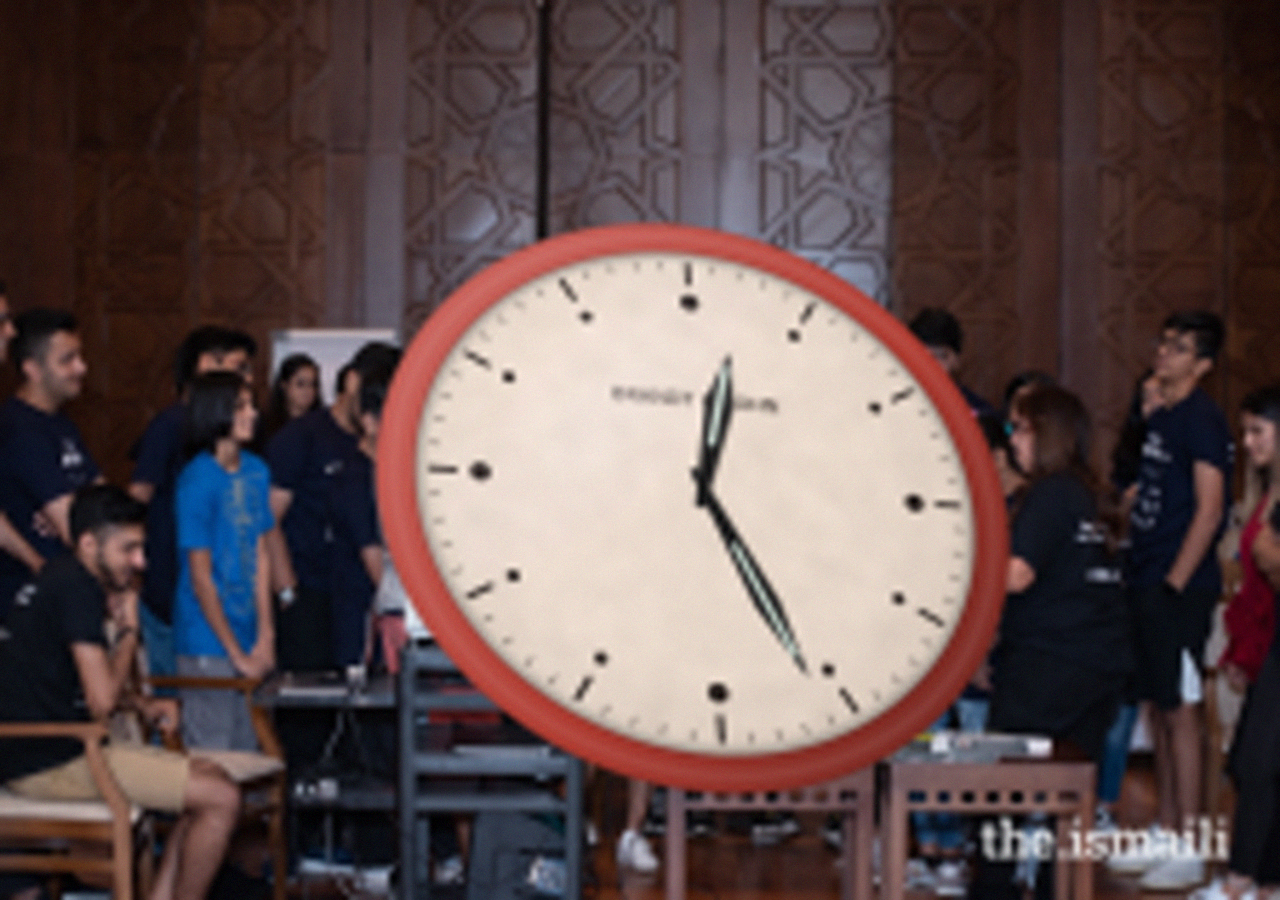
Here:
12,26
